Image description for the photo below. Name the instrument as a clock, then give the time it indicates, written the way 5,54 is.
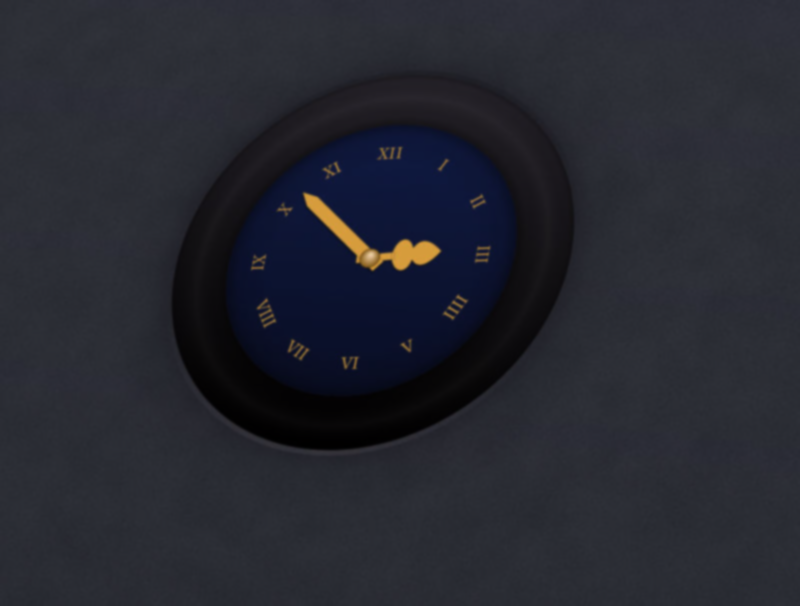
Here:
2,52
